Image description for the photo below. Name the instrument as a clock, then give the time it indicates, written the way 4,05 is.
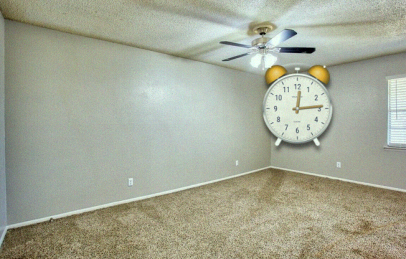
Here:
12,14
